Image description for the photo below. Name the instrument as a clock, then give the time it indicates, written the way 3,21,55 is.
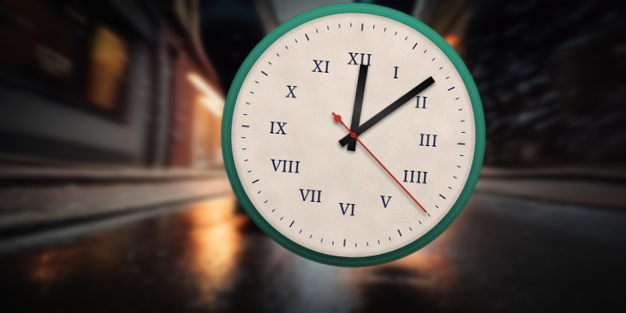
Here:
12,08,22
